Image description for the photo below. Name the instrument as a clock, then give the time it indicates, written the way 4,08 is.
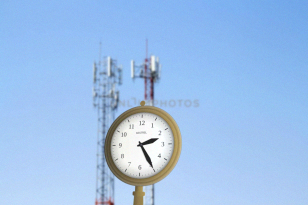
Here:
2,25
